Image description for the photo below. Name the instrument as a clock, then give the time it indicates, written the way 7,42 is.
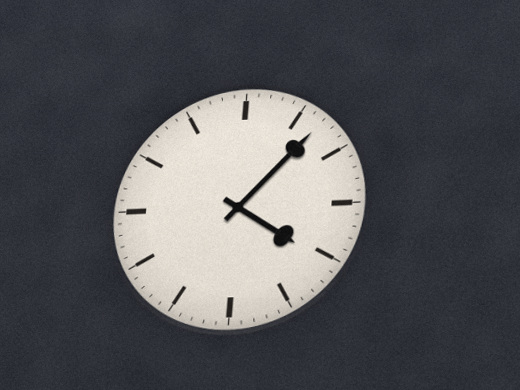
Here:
4,07
